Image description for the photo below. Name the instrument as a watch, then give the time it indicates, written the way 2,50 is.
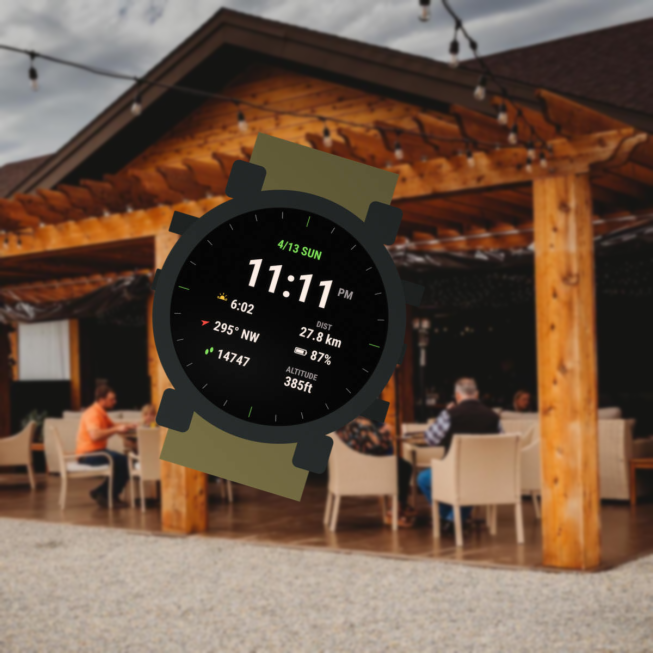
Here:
11,11
